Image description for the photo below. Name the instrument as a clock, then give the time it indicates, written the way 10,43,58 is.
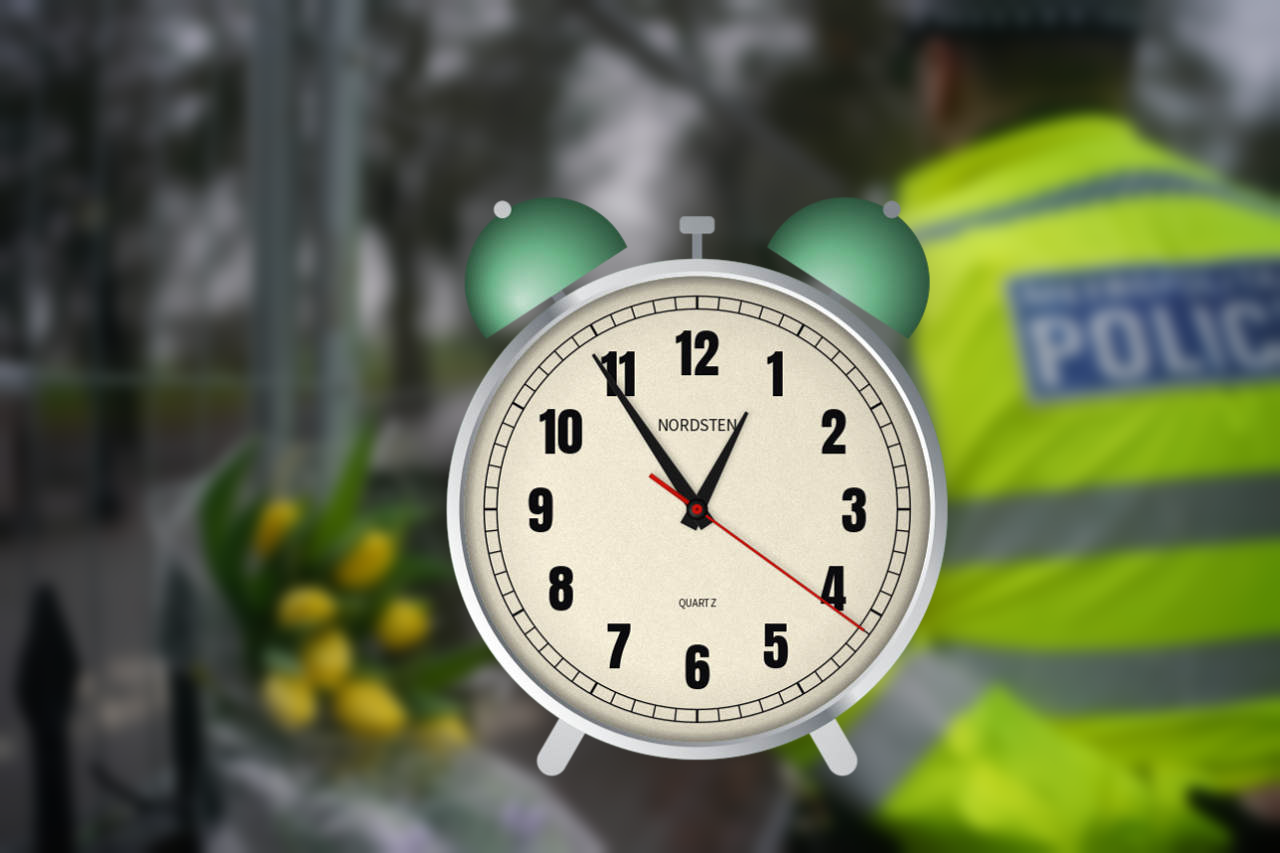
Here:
12,54,21
